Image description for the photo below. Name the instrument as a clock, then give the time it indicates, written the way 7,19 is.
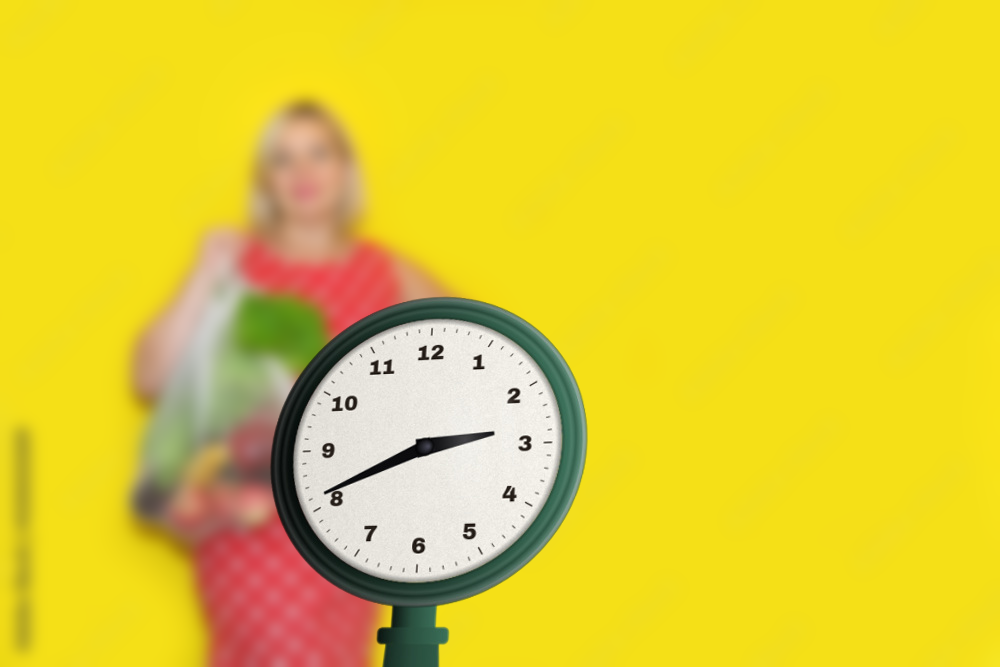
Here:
2,41
